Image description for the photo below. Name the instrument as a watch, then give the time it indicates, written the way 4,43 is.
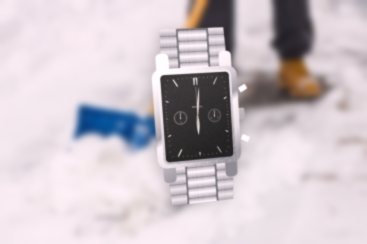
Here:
6,01
